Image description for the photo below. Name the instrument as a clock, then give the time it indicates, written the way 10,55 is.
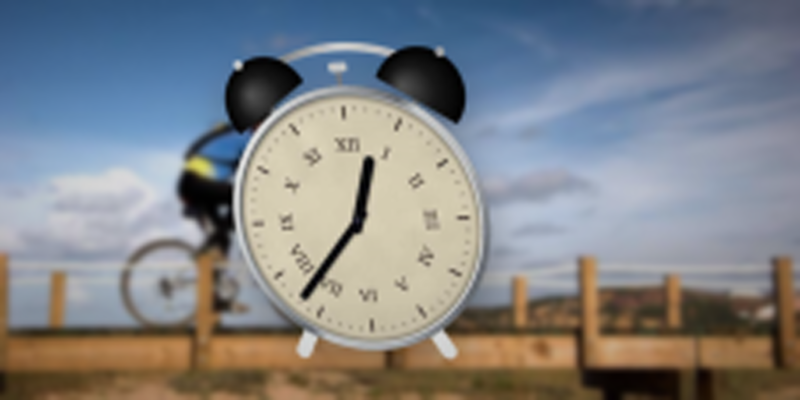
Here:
12,37
